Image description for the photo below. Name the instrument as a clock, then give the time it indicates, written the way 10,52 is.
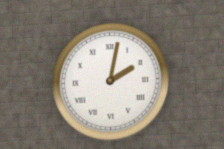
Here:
2,02
